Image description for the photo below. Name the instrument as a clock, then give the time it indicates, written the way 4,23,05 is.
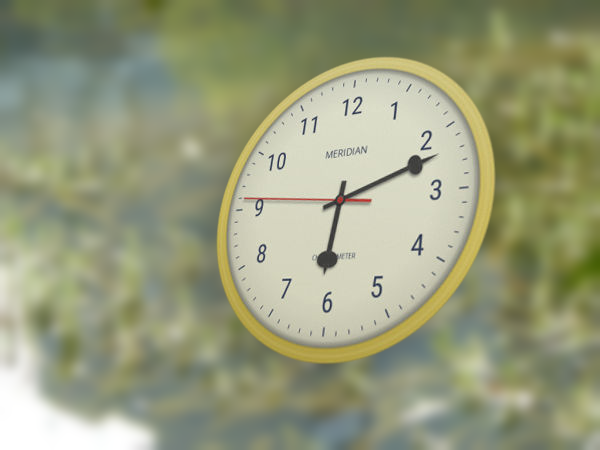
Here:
6,11,46
